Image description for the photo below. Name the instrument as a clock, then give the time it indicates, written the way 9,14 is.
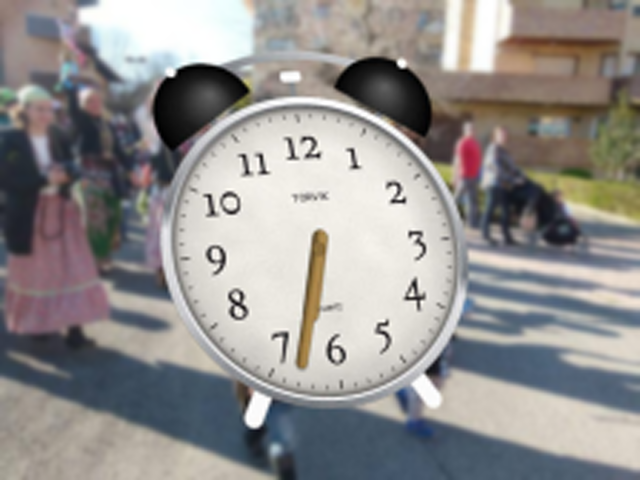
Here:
6,33
